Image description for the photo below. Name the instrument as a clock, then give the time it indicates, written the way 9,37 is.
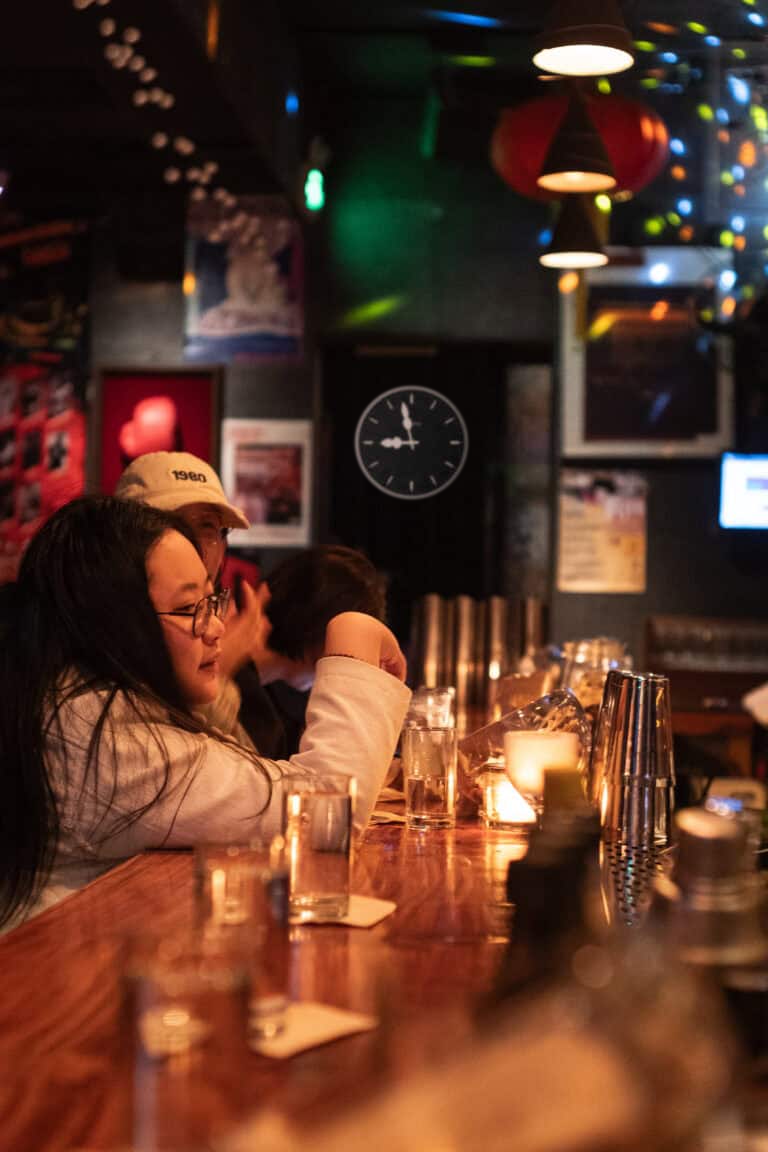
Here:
8,58
